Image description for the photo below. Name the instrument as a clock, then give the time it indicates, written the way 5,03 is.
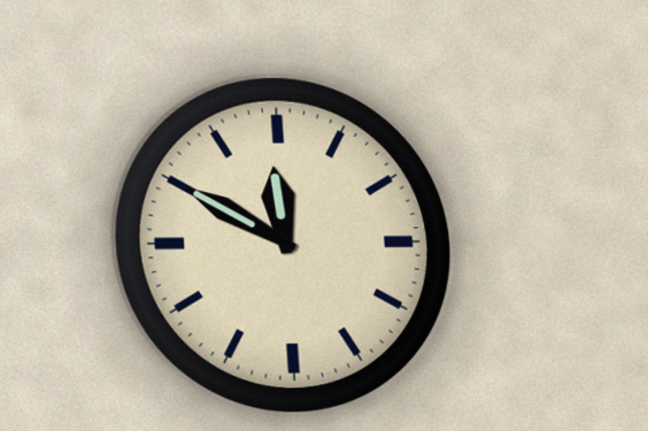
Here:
11,50
